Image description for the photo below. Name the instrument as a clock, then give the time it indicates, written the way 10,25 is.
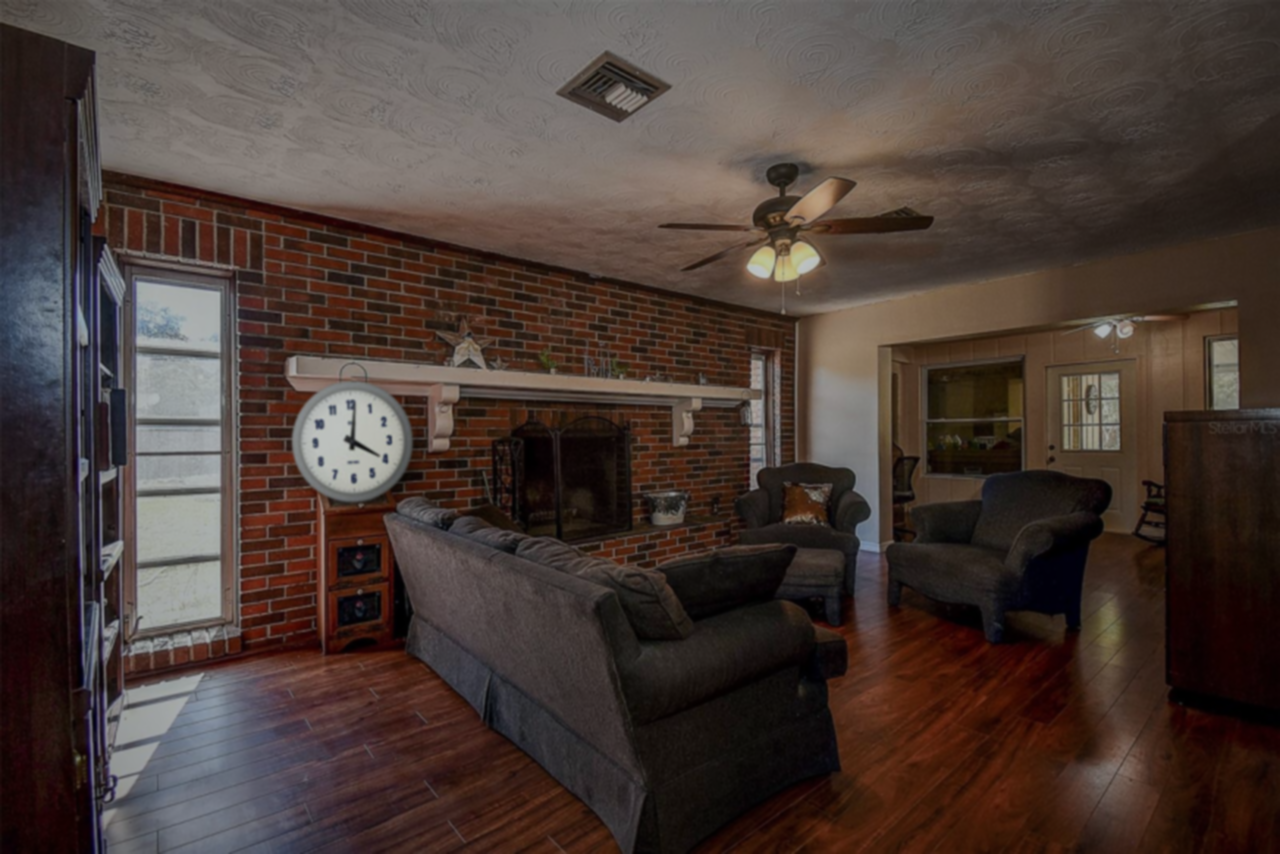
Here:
4,01
